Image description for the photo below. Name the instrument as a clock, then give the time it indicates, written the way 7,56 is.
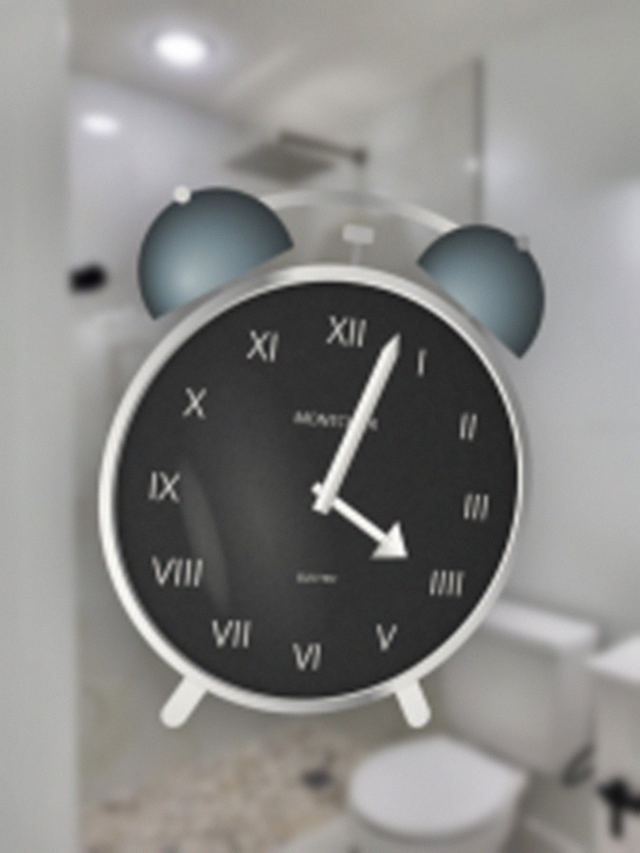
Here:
4,03
